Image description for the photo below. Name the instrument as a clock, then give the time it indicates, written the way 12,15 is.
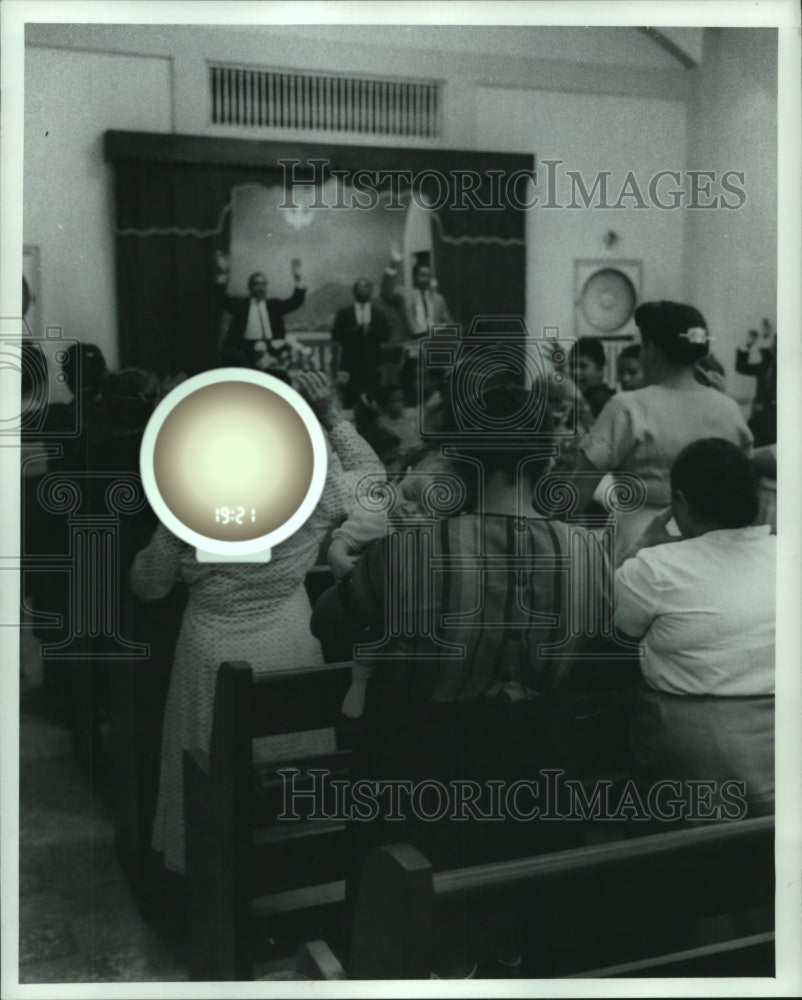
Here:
19,21
